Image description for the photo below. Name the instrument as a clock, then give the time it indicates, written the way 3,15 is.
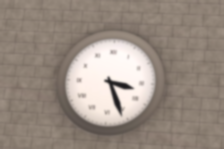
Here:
3,26
